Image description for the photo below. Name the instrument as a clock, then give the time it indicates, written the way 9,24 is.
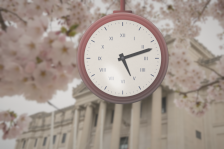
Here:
5,12
